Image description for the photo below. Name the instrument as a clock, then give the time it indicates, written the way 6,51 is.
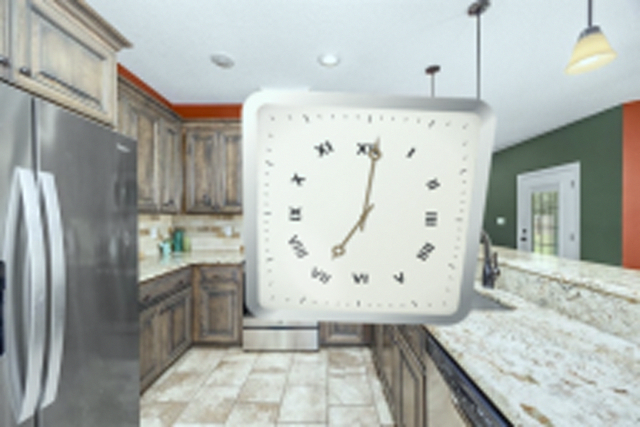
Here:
7,01
